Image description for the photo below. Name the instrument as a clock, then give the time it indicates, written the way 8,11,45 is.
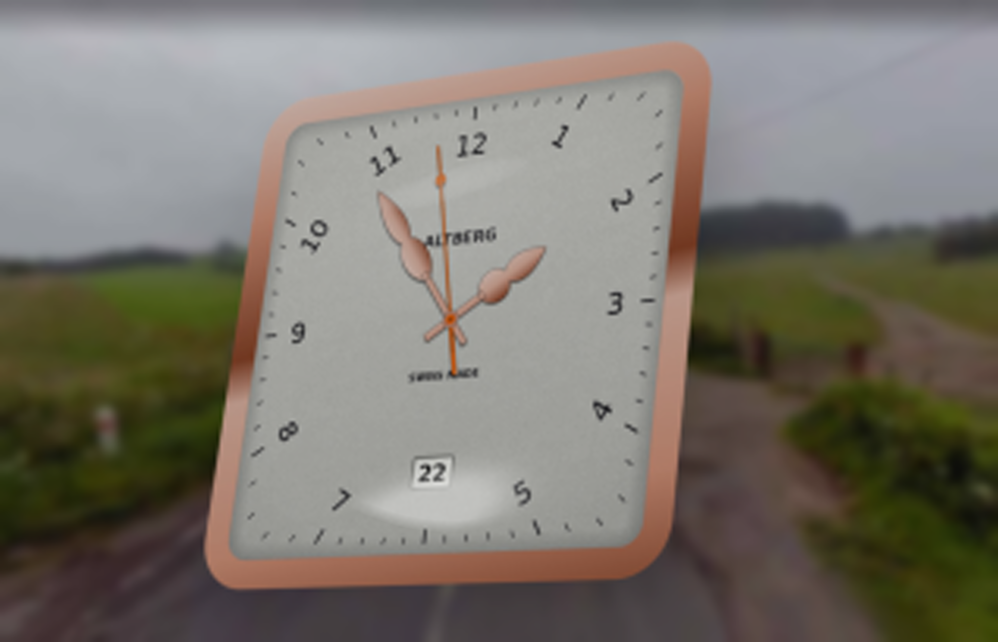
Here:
1,53,58
